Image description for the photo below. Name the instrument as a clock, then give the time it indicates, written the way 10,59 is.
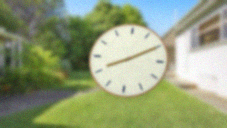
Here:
8,10
